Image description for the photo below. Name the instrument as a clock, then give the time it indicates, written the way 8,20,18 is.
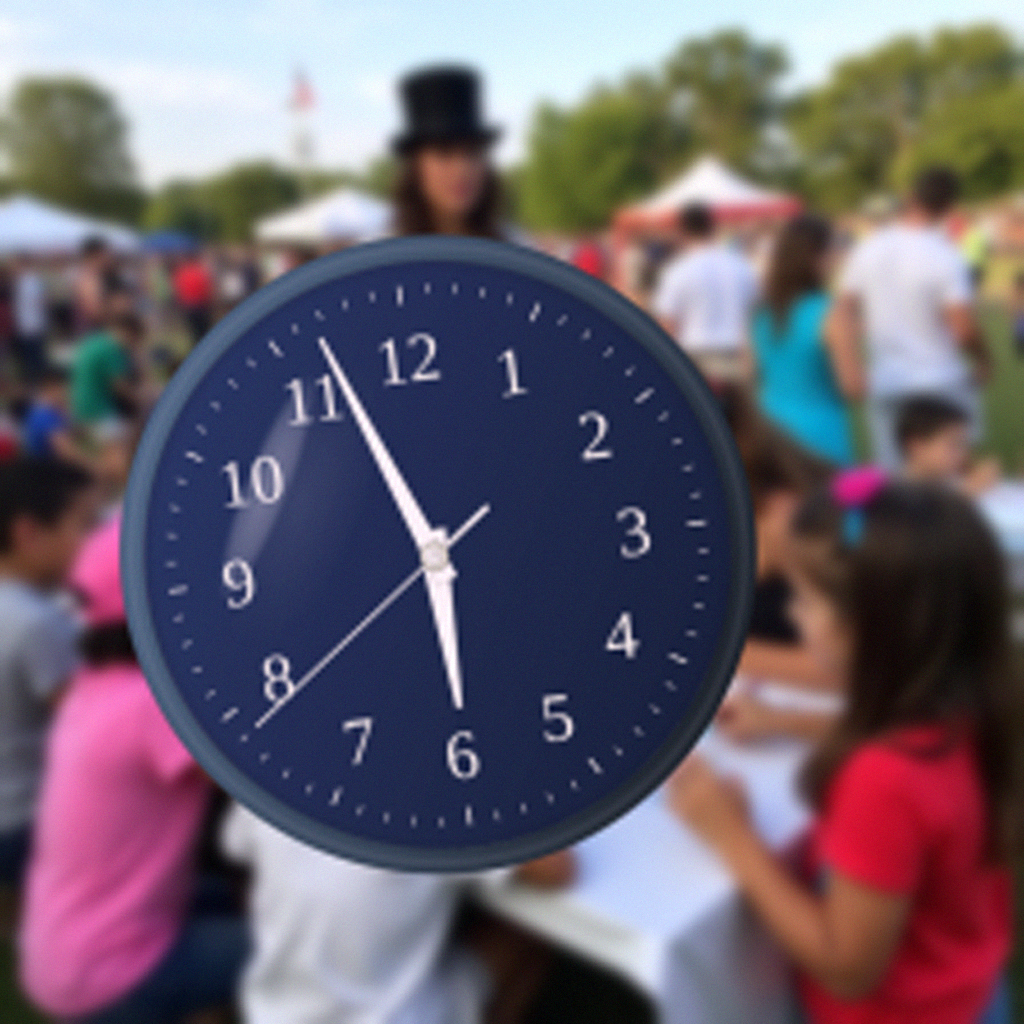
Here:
5,56,39
